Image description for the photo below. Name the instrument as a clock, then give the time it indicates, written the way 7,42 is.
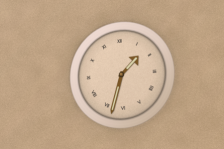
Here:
1,33
